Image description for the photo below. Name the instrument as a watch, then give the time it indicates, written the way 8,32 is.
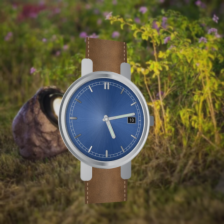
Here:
5,13
